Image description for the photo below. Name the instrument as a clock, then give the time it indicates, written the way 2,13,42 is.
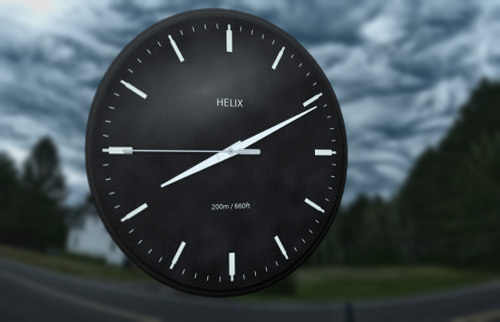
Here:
8,10,45
